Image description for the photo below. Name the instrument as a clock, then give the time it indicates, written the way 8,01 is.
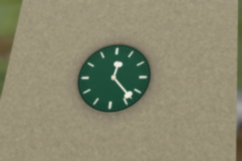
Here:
12,23
